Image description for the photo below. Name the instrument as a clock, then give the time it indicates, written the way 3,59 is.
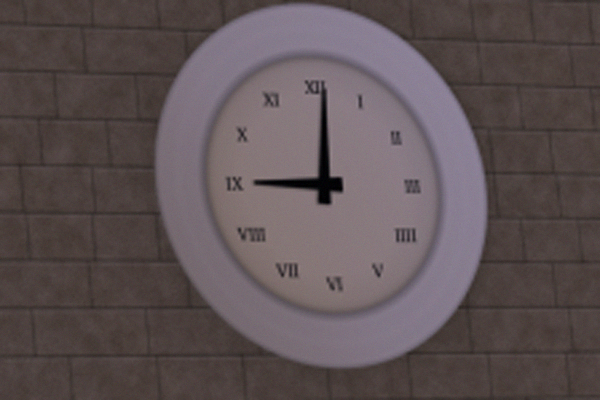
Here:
9,01
